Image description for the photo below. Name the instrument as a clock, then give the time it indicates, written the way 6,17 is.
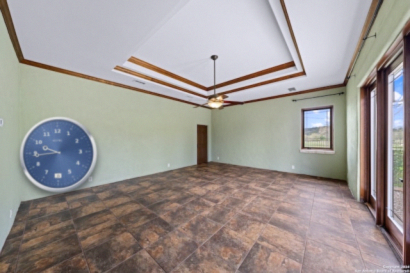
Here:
9,44
